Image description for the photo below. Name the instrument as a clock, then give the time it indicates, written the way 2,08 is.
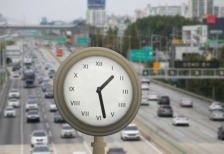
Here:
1,28
